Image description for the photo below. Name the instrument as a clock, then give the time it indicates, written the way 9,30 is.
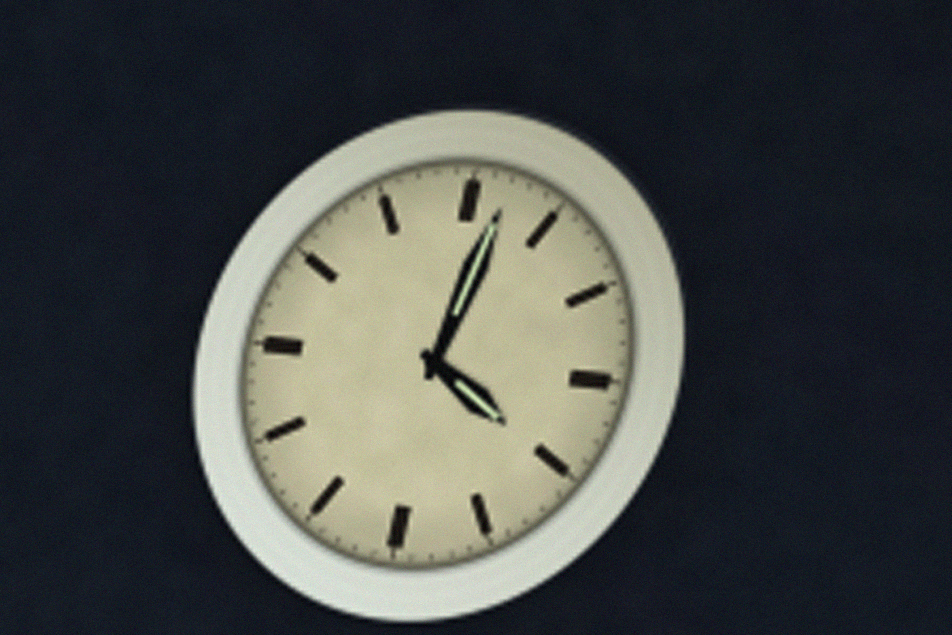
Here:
4,02
